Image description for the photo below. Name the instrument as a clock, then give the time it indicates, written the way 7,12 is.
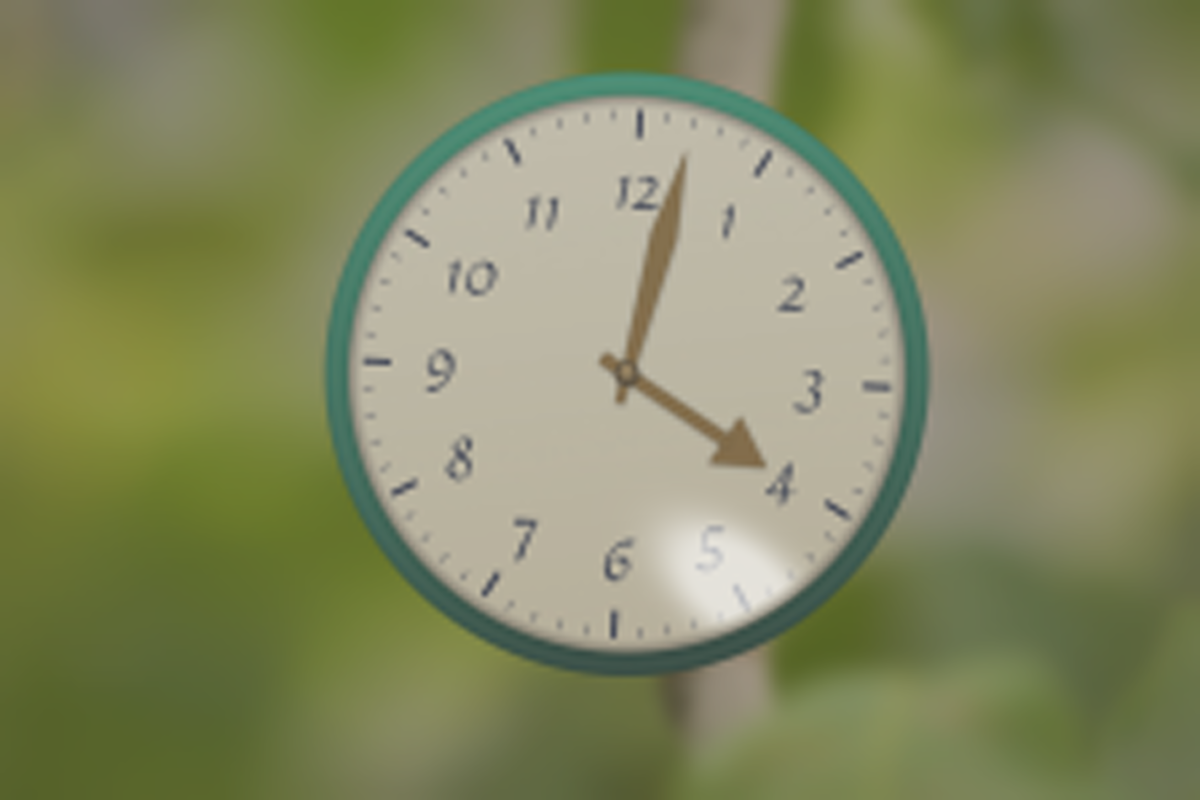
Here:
4,02
